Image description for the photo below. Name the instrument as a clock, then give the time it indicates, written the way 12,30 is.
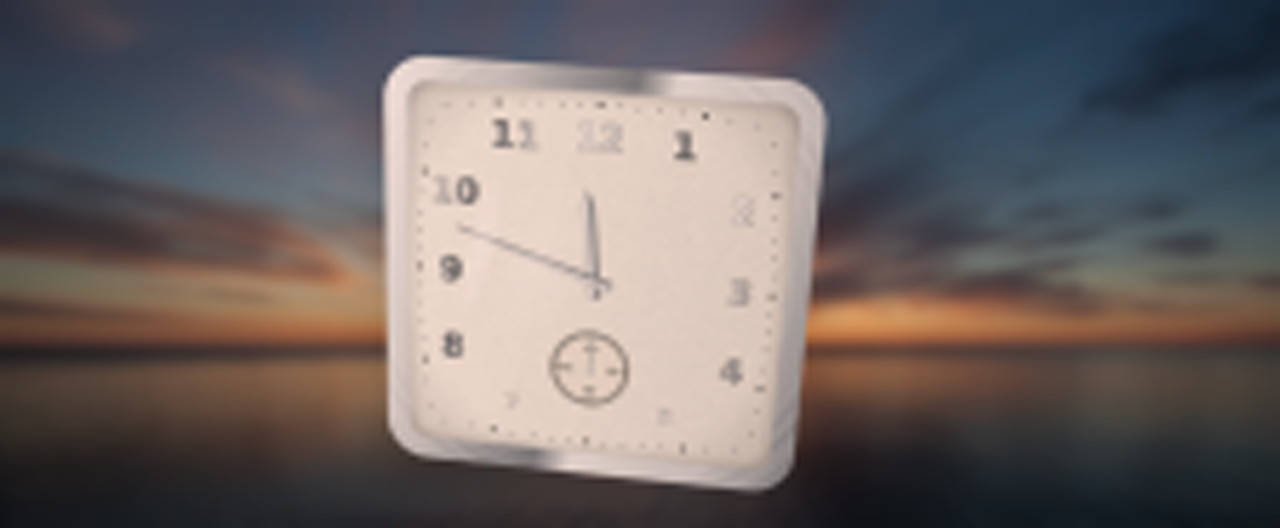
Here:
11,48
